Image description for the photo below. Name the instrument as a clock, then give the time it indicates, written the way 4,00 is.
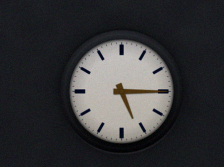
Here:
5,15
